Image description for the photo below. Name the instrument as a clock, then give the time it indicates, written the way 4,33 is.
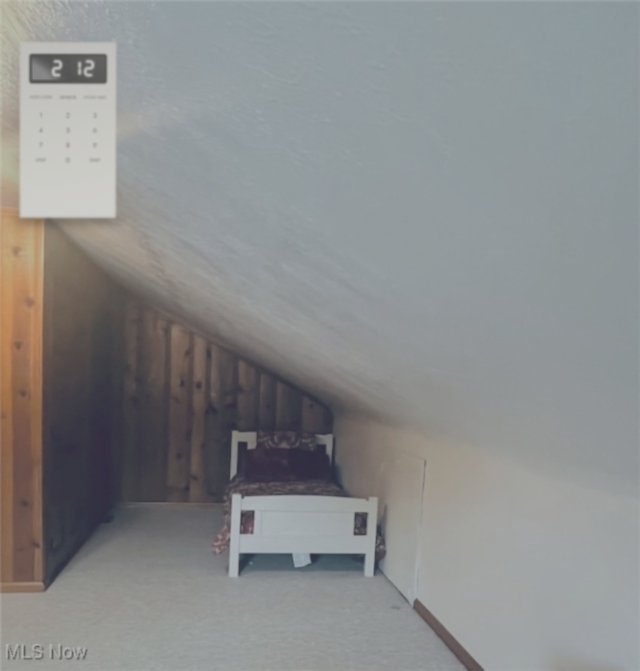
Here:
2,12
